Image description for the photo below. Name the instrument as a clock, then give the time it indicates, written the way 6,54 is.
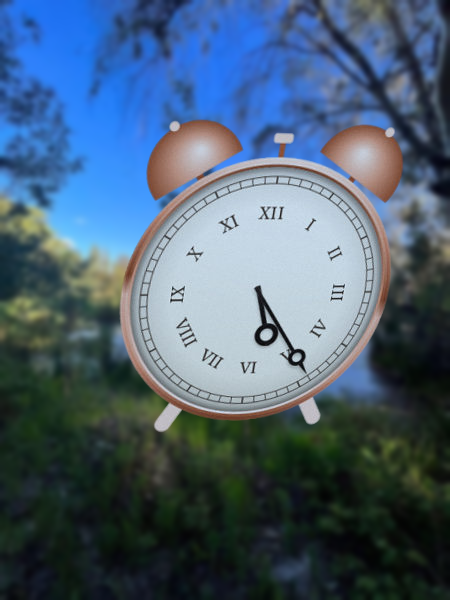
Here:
5,24
